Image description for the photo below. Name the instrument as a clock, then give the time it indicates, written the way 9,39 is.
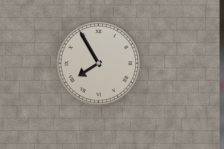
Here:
7,55
